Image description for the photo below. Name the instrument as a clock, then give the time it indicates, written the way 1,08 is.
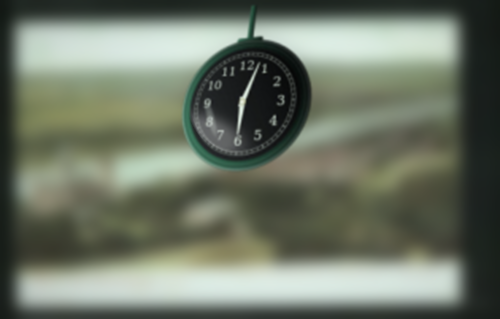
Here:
6,03
